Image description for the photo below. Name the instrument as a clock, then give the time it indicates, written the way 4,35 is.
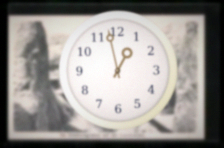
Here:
12,58
